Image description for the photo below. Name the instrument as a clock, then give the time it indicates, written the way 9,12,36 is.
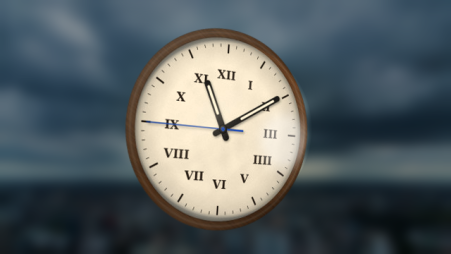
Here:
11,09,45
